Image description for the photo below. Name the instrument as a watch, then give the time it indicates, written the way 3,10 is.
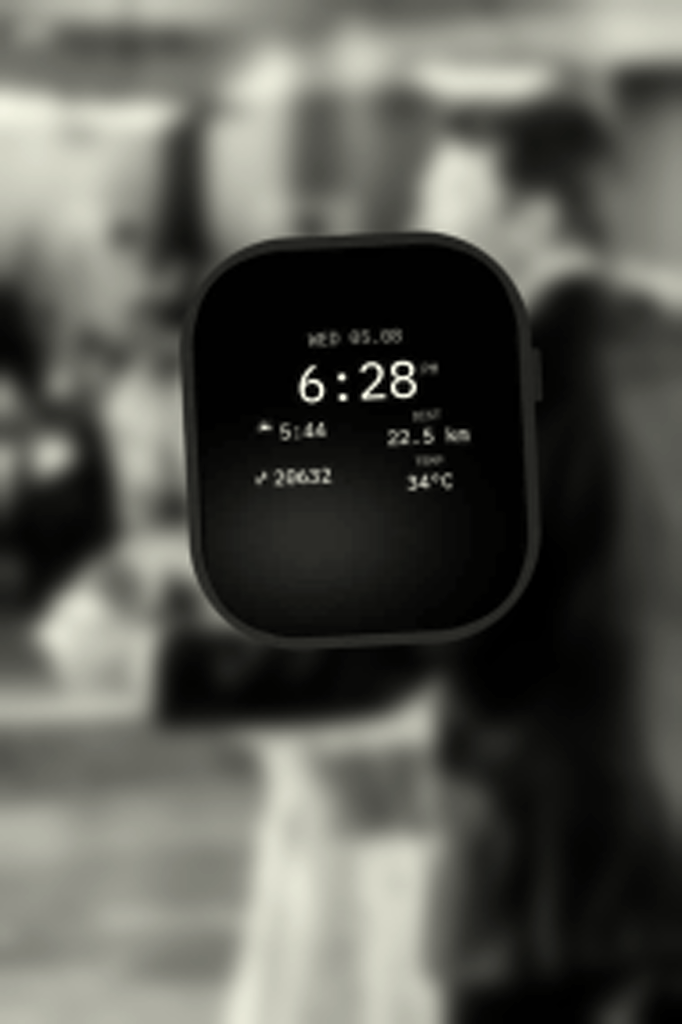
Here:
6,28
